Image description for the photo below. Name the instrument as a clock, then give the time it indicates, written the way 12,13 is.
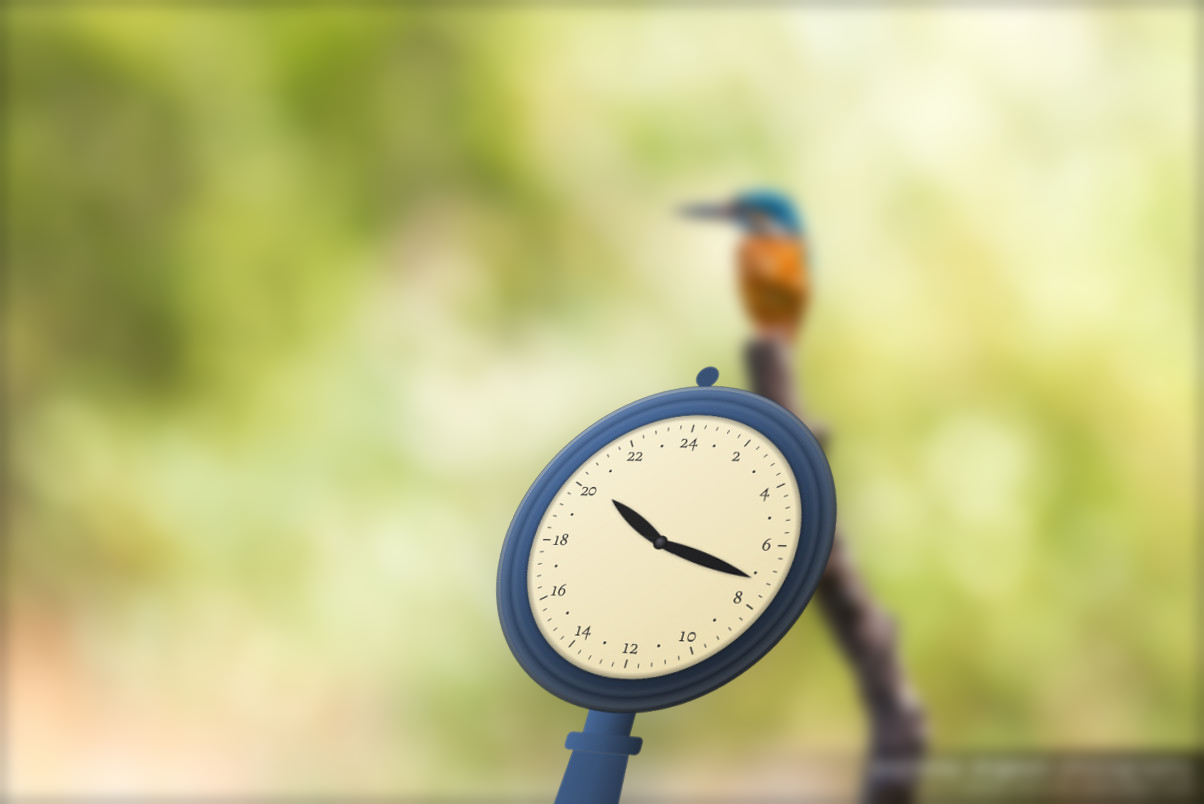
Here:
20,18
